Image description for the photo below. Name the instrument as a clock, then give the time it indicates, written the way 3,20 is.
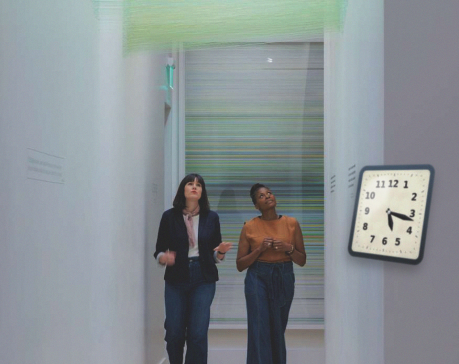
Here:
5,17
